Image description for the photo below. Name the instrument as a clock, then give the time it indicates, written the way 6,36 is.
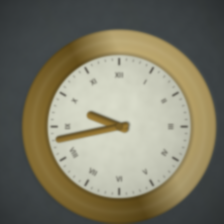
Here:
9,43
